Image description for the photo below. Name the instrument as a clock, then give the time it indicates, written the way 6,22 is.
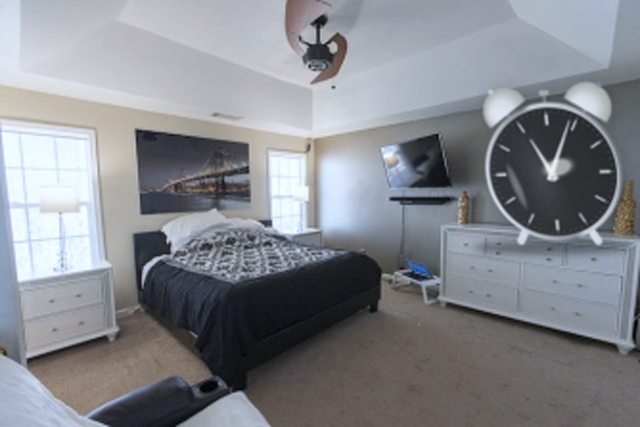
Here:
11,04
